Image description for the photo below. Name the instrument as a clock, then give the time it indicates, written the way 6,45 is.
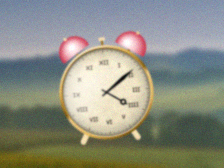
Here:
4,09
